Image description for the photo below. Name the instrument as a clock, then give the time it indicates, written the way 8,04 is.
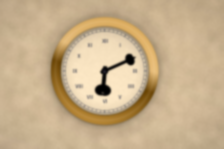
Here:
6,11
